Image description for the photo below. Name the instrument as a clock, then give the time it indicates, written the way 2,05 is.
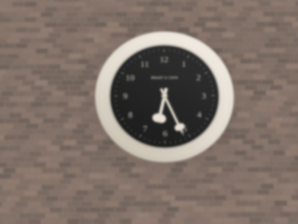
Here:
6,26
